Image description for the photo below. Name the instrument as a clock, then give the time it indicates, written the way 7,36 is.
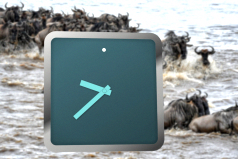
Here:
9,38
